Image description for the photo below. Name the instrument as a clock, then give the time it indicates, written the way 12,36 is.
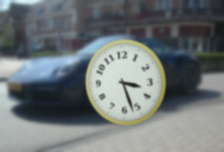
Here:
3,27
